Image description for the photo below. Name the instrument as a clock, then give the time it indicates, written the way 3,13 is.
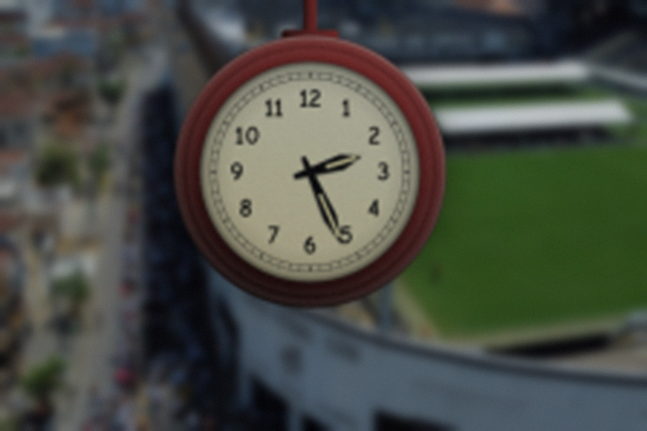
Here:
2,26
